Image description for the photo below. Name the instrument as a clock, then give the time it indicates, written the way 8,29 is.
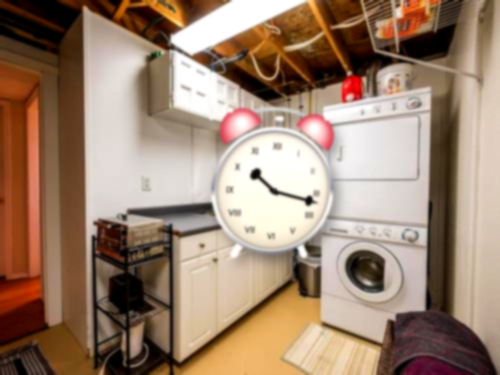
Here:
10,17
